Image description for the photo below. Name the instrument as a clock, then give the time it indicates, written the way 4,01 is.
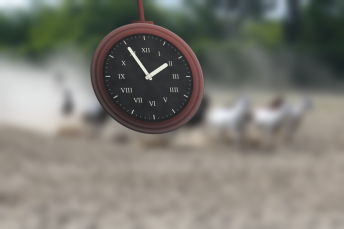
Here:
1,55
